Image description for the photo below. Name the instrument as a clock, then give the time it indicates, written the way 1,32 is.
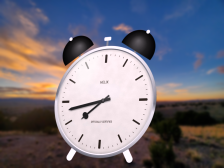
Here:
7,43
